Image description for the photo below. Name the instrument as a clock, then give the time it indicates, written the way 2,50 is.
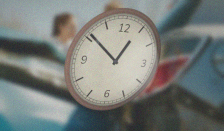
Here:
12,51
